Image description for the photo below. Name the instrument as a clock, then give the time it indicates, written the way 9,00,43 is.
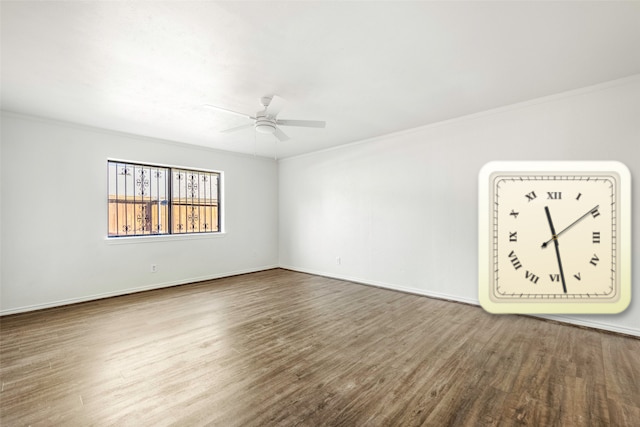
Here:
11,28,09
